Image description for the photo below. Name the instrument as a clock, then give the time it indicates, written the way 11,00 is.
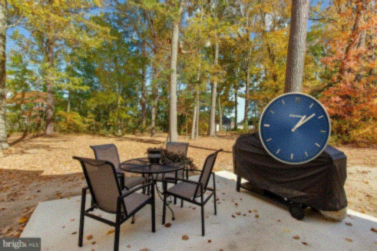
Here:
1,08
